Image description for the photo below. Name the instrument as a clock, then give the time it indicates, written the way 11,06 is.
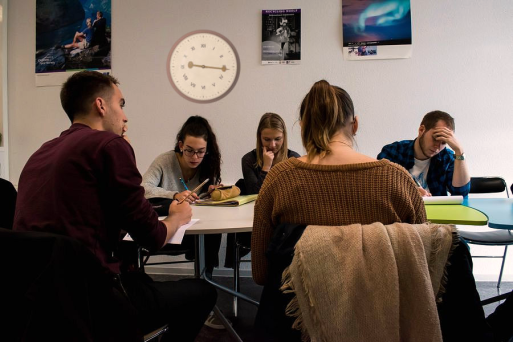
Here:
9,16
